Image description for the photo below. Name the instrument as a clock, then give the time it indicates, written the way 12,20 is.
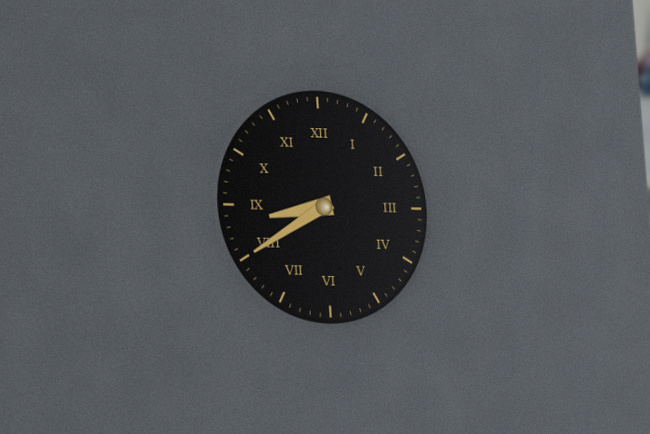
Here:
8,40
